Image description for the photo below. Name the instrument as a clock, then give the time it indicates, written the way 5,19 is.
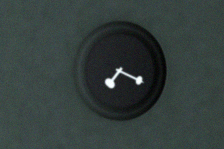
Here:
7,19
